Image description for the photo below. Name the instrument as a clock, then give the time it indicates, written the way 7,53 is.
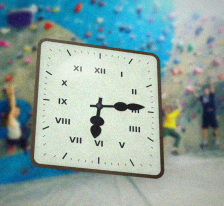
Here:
6,14
